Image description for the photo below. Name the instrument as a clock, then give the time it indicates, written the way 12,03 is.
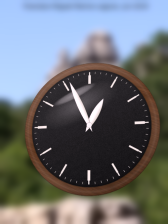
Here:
12,56
